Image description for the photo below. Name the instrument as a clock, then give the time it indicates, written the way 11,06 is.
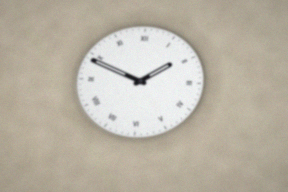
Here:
1,49
